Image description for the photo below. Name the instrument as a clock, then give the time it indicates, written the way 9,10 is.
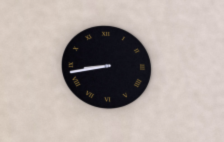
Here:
8,43
